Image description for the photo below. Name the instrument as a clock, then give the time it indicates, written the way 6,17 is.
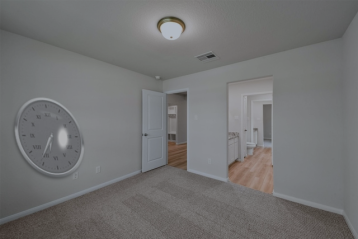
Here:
6,36
